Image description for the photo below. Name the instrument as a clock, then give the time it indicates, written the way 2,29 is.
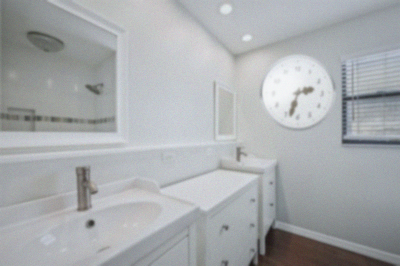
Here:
2,33
